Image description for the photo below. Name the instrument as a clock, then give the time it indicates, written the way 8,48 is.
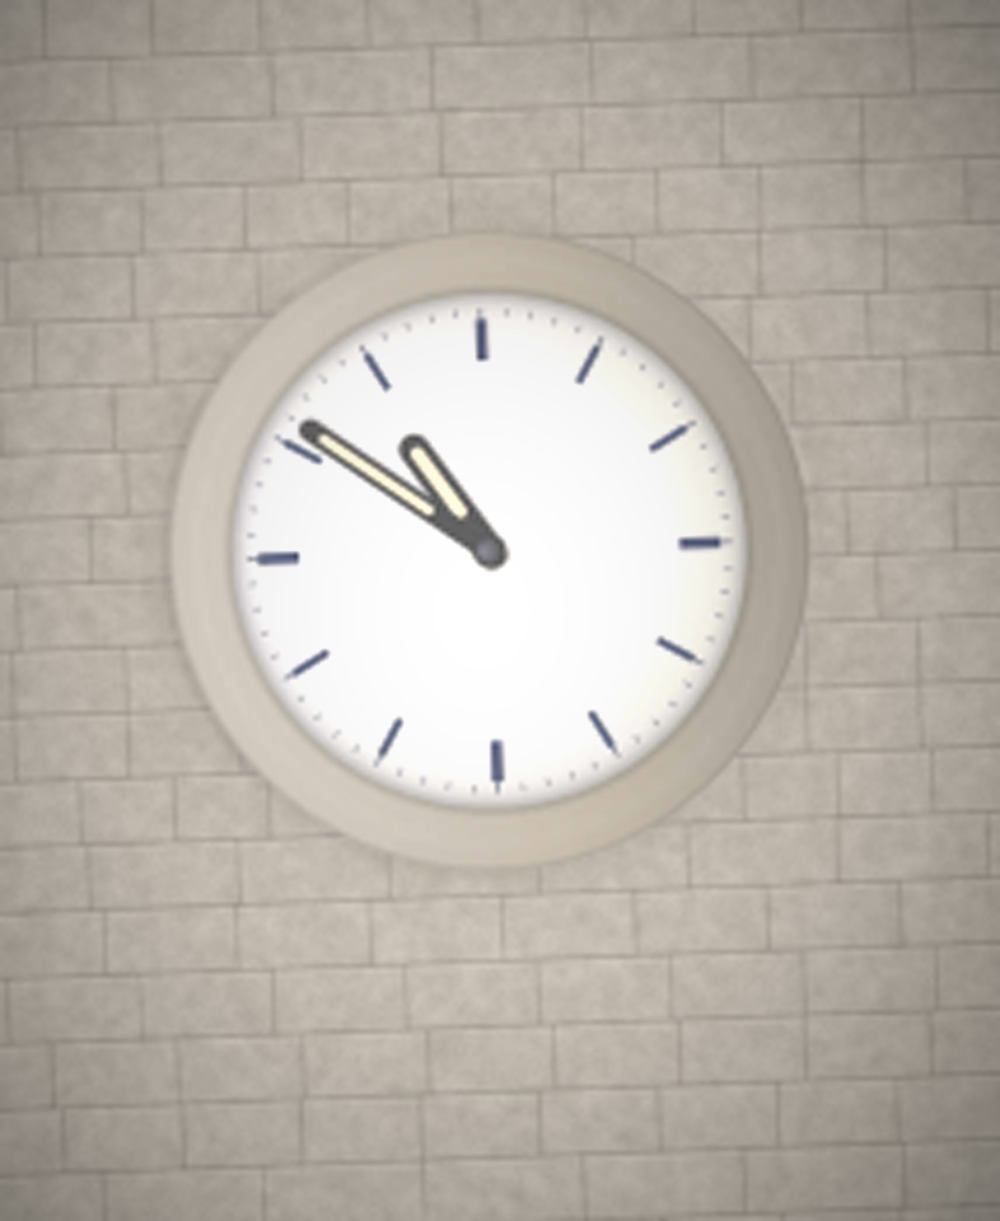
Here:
10,51
